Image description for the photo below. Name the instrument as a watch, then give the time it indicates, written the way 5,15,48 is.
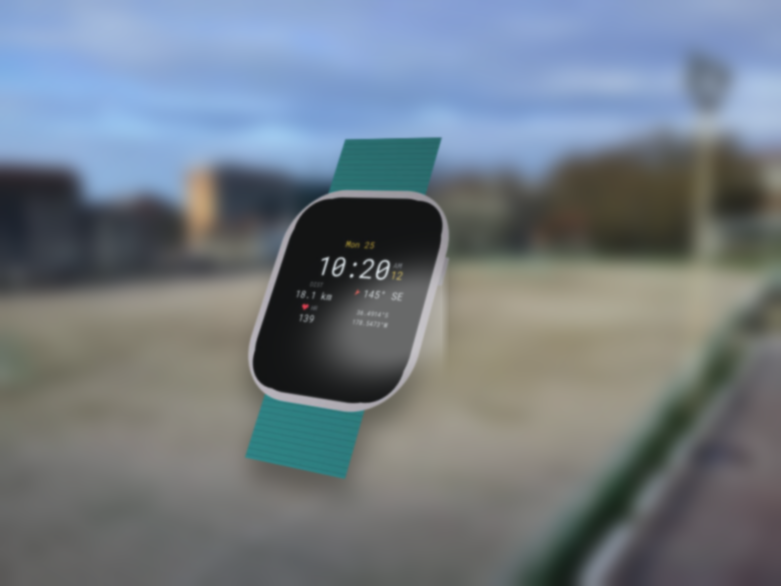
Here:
10,20,12
